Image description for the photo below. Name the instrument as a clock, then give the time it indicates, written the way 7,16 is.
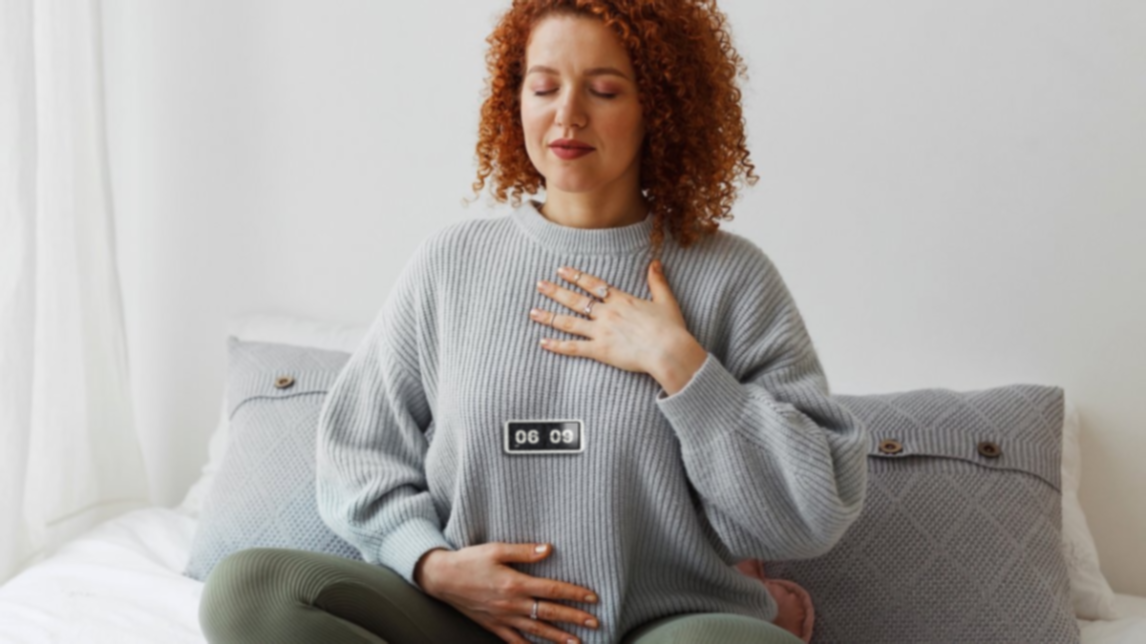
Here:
6,09
